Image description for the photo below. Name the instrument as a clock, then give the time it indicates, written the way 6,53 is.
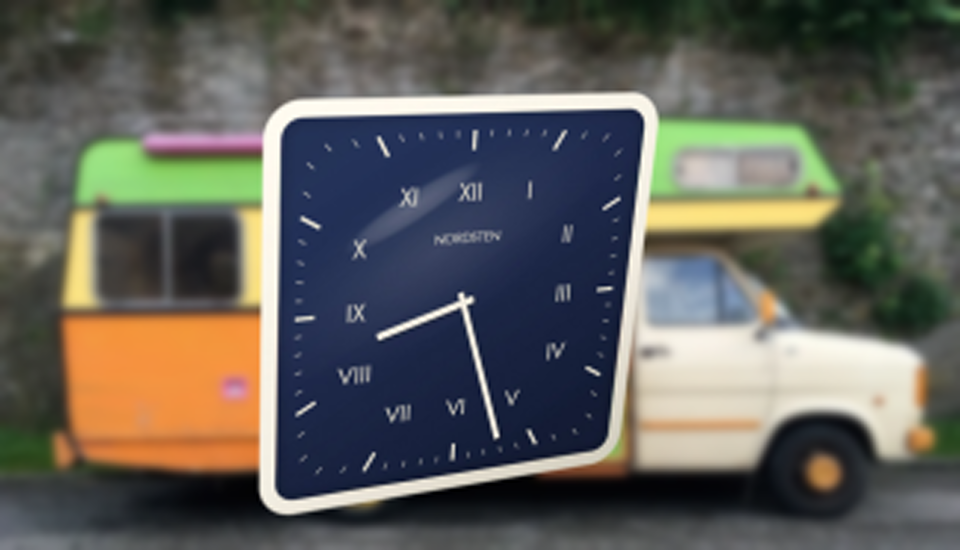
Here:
8,27
